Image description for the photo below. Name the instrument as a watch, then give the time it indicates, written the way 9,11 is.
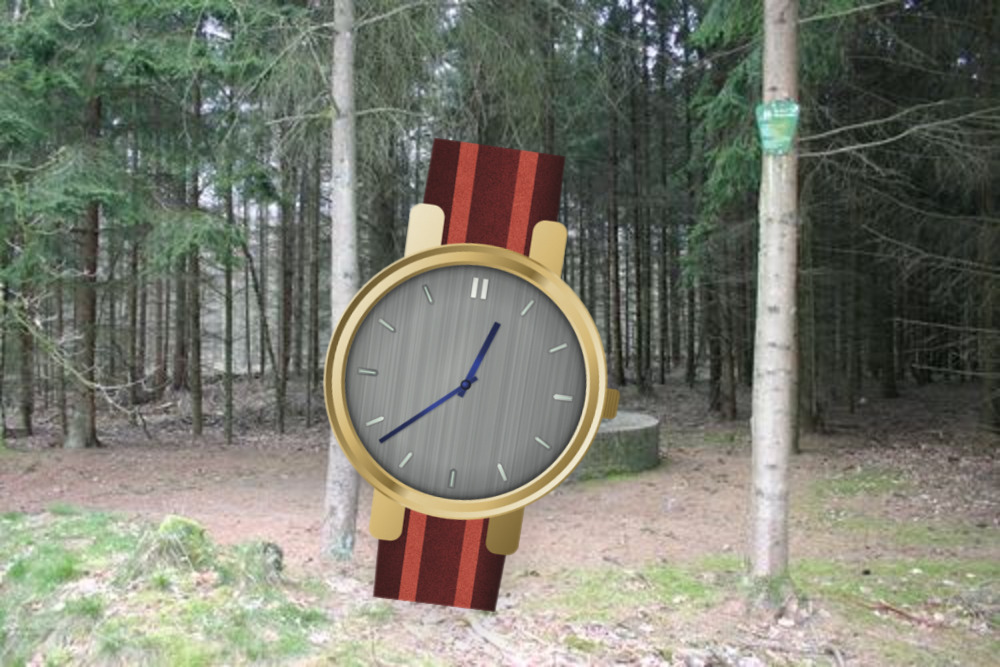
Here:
12,38
